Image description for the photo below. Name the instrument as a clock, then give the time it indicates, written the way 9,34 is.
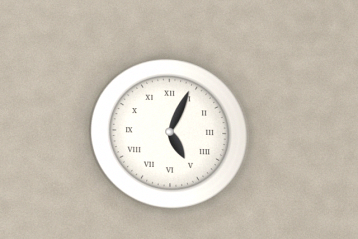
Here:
5,04
